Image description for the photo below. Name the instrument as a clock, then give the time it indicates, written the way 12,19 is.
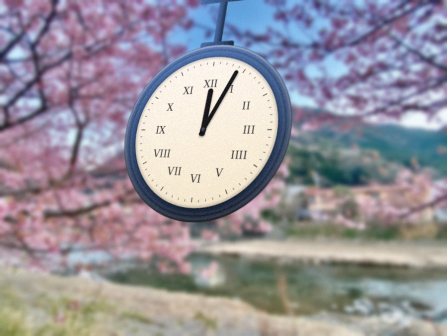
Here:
12,04
